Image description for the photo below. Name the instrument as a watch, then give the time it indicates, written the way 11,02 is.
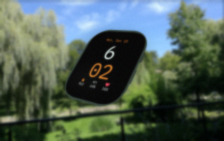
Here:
6,02
